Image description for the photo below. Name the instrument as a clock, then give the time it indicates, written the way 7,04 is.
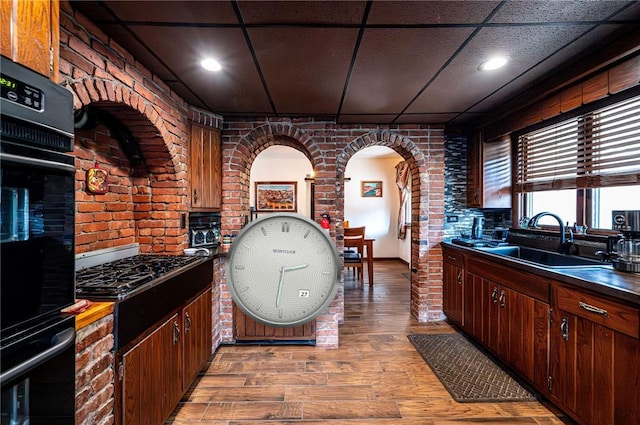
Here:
2,31
